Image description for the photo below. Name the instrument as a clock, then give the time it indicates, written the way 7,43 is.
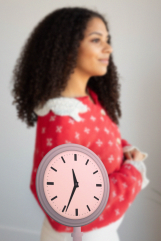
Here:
11,34
